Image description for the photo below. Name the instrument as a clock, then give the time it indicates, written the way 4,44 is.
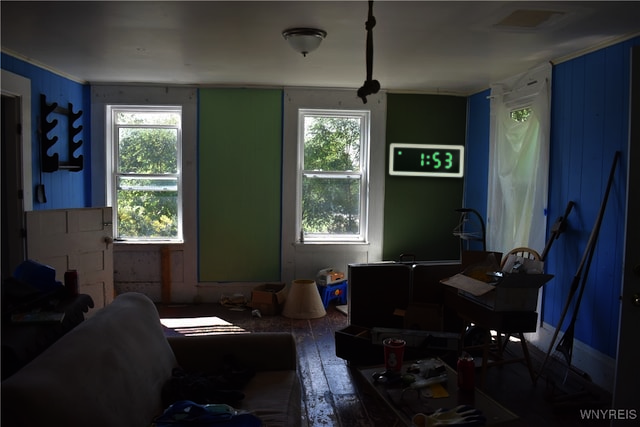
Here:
1,53
